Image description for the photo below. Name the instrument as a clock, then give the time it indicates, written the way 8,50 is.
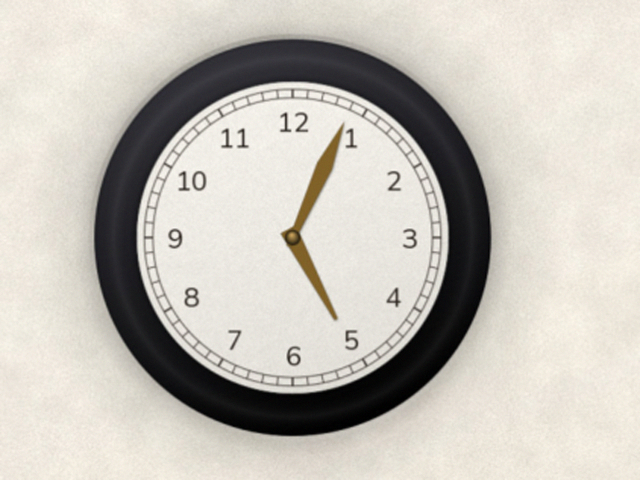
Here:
5,04
